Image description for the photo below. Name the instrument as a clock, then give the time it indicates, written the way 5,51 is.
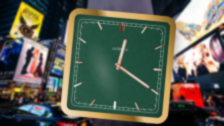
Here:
12,20
